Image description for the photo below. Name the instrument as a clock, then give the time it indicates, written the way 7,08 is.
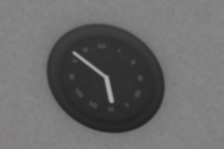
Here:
5,52
